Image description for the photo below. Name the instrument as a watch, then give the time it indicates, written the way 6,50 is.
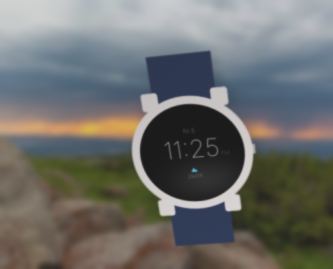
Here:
11,25
